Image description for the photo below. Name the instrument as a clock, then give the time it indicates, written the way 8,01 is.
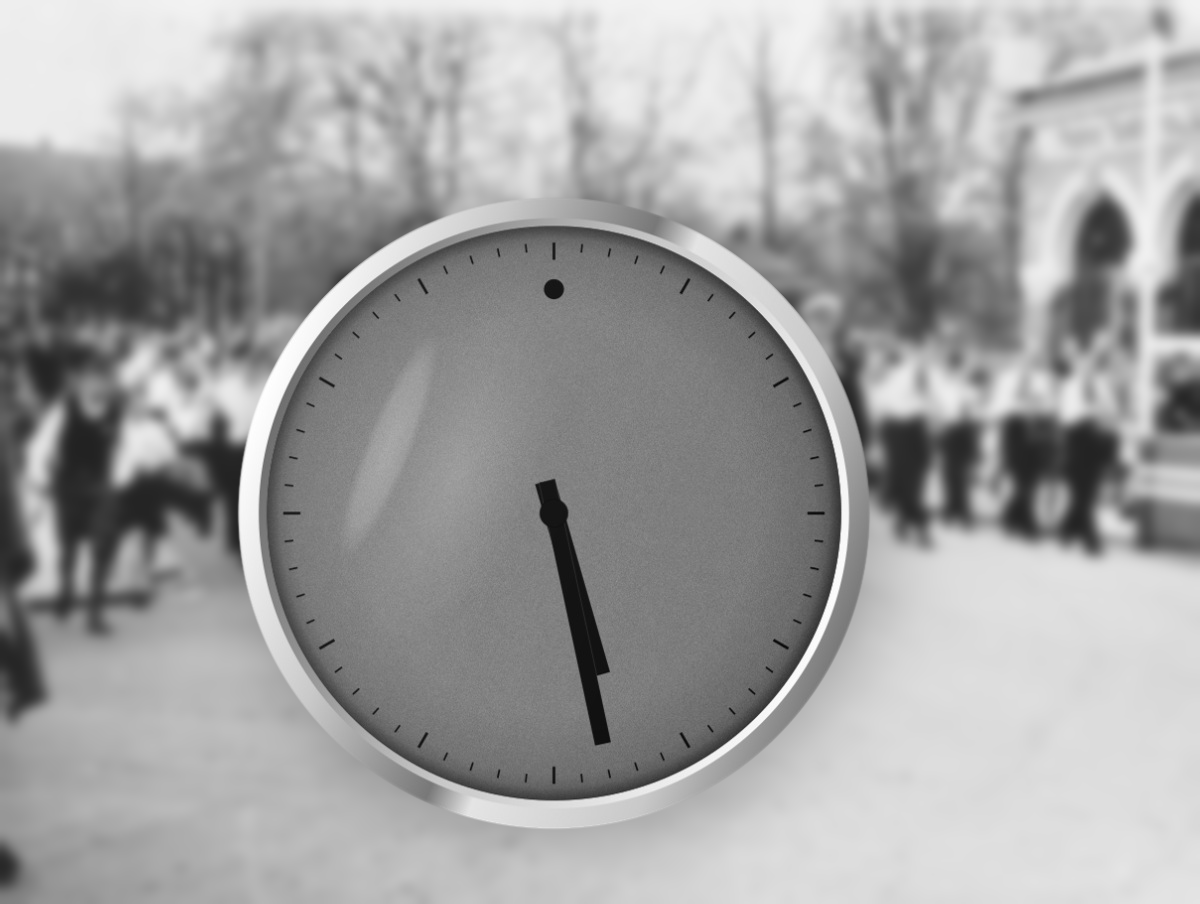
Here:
5,28
